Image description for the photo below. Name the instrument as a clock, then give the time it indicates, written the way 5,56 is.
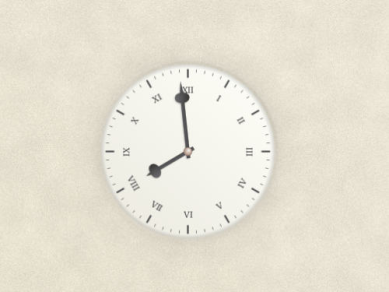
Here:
7,59
